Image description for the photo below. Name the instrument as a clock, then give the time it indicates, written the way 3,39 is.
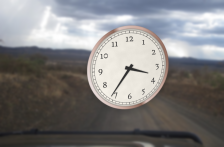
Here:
3,36
